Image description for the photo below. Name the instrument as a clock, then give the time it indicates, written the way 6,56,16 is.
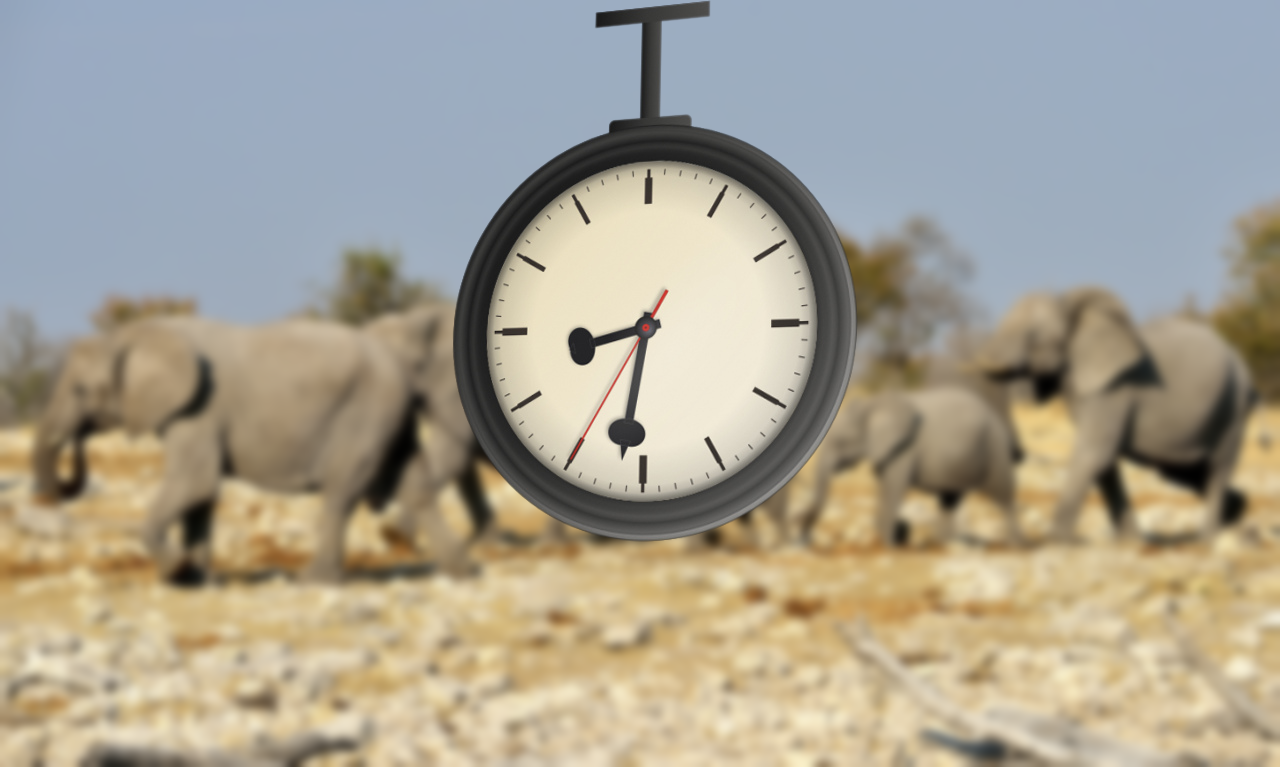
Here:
8,31,35
